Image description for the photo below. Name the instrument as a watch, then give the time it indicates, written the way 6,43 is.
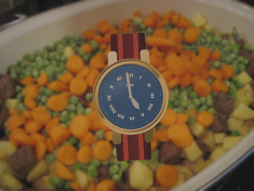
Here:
4,59
